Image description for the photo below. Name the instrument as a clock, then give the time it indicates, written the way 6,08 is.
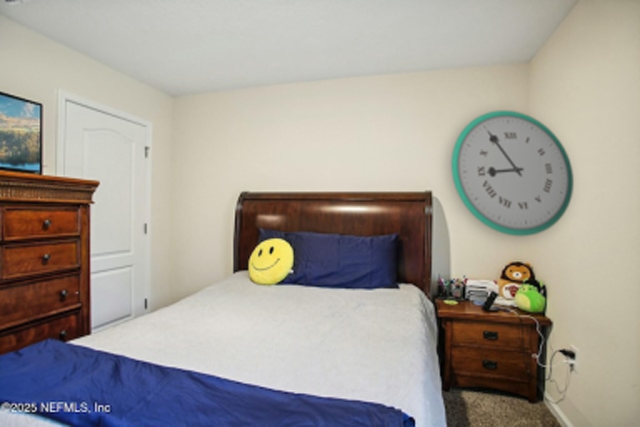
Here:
8,55
